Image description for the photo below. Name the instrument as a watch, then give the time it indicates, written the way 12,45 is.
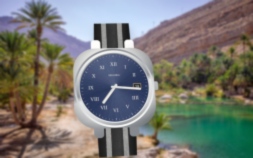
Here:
7,16
